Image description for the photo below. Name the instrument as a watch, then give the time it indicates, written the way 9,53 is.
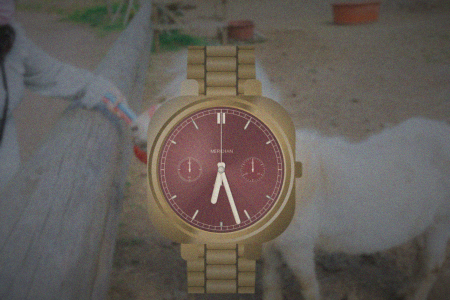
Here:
6,27
